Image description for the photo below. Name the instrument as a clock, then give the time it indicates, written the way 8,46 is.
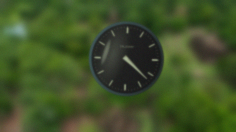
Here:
4,22
